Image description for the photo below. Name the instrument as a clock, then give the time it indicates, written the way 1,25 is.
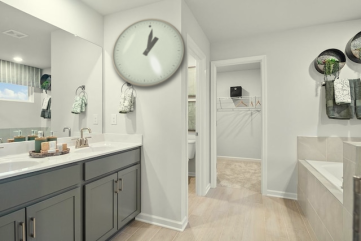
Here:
1,01
